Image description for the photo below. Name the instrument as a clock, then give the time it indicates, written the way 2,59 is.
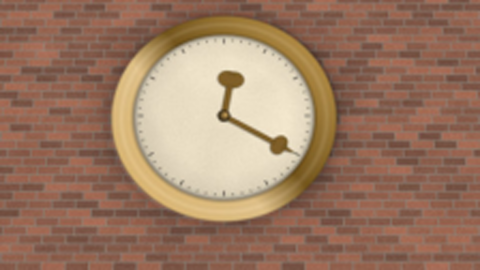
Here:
12,20
